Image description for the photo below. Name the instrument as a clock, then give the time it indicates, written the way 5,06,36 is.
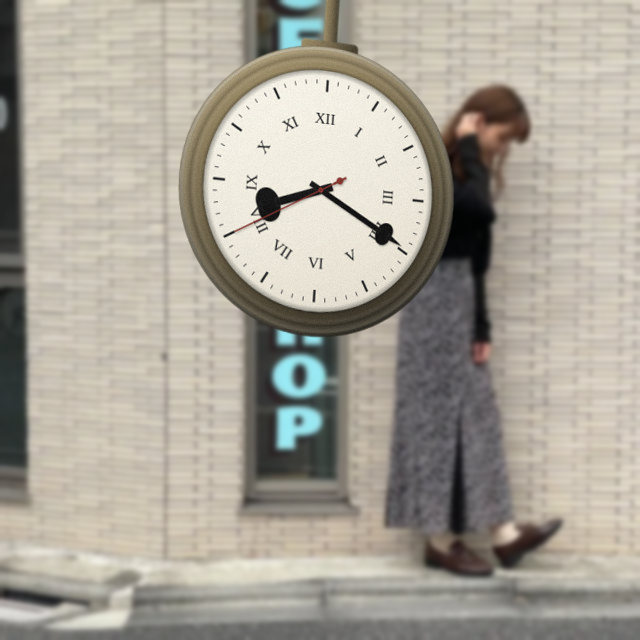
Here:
8,19,40
